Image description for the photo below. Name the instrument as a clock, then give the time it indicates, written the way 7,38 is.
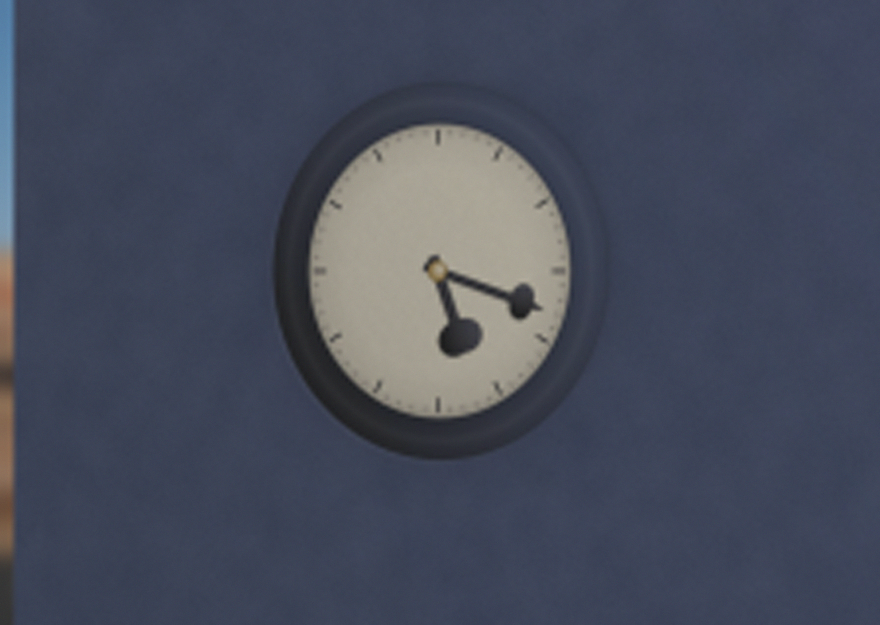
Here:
5,18
